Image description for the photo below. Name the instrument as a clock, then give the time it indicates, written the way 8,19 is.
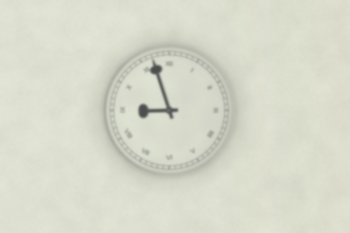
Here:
8,57
